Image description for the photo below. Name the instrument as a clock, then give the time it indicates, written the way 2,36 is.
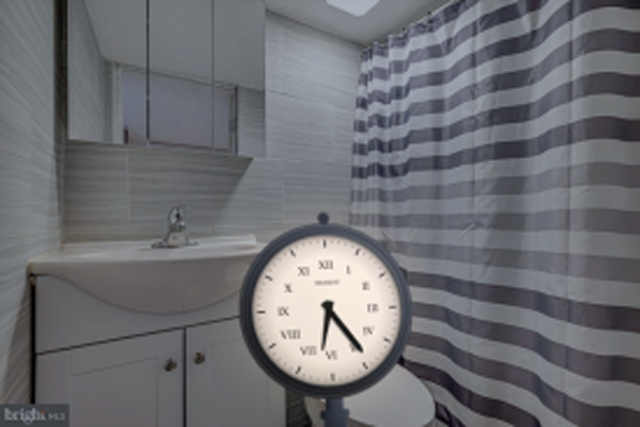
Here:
6,24
